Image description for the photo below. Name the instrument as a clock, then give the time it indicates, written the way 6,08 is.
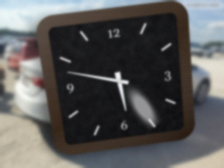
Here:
5,48
